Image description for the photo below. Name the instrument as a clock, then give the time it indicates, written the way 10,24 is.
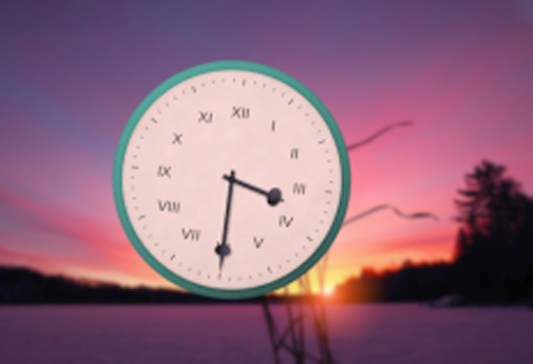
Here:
3,30
